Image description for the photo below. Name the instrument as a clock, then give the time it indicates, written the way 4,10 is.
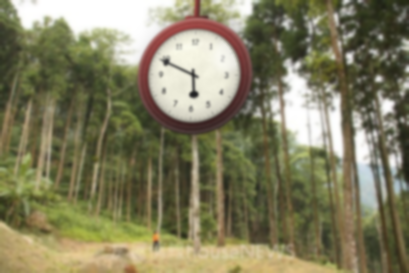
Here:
5,49
